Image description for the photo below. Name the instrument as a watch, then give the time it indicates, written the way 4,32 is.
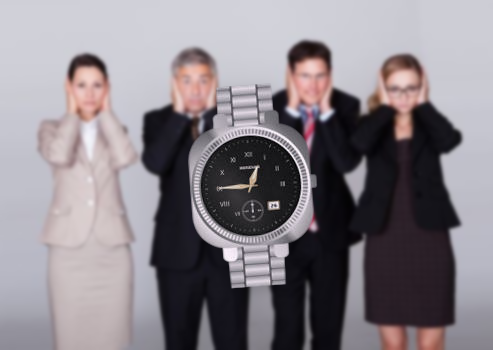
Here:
12,45
